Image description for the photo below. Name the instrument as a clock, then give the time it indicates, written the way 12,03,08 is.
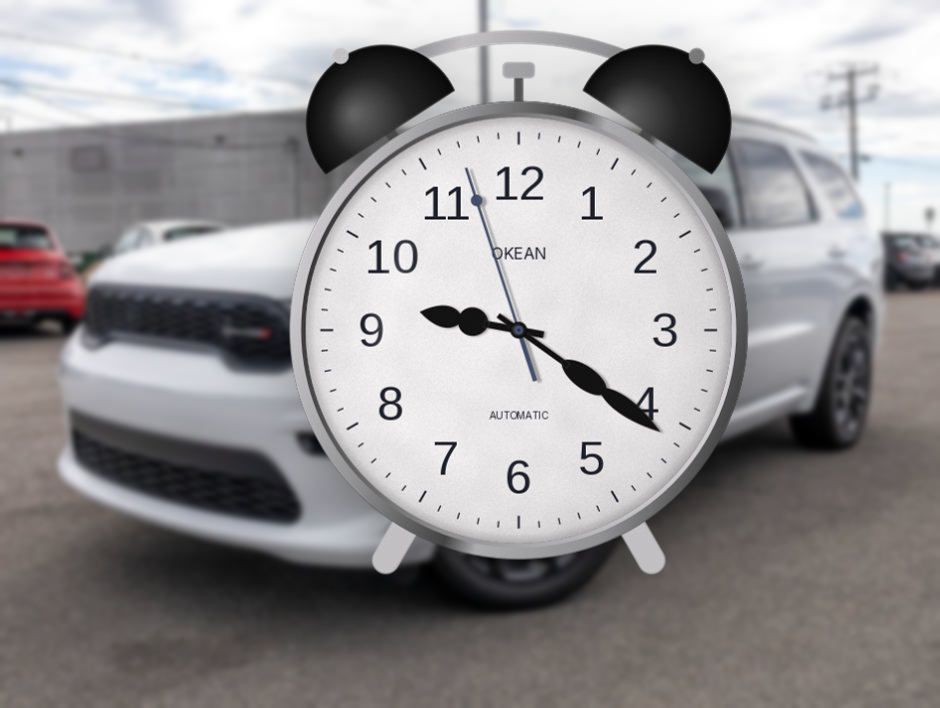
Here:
9,20,57
